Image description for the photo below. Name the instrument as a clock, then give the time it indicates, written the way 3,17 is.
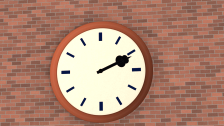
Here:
2,11
